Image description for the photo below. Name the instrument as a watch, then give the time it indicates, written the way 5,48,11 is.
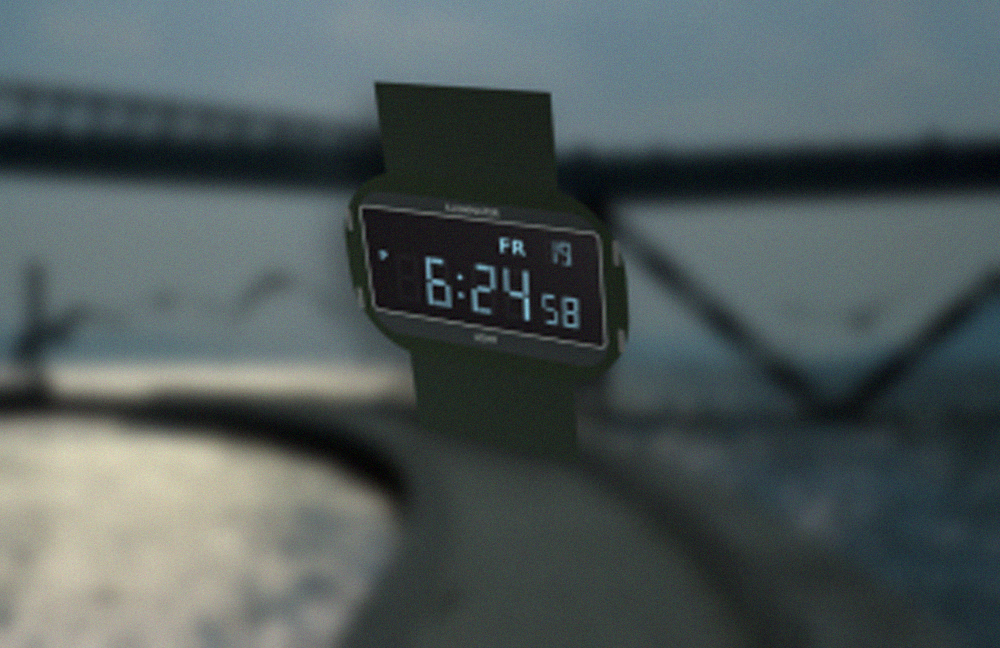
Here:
6,24,58
